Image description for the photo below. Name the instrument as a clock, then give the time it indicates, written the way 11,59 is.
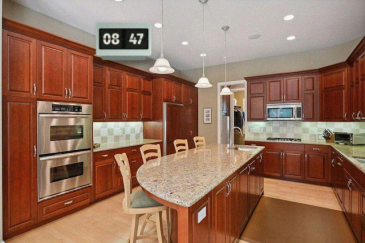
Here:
8,47
